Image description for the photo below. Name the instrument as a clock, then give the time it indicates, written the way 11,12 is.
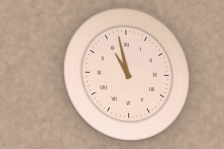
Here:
10,58
